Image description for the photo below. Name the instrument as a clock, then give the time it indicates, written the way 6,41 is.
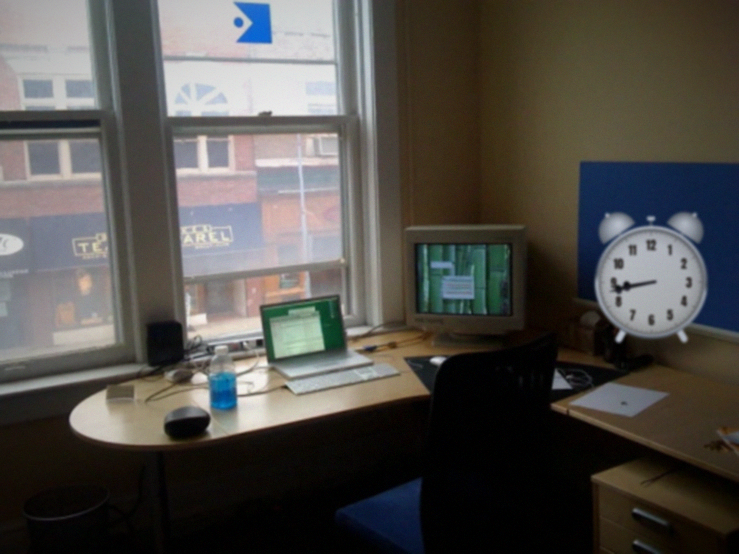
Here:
8,43
